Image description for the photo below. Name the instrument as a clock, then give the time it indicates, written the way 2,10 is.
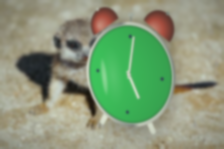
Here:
5,01
